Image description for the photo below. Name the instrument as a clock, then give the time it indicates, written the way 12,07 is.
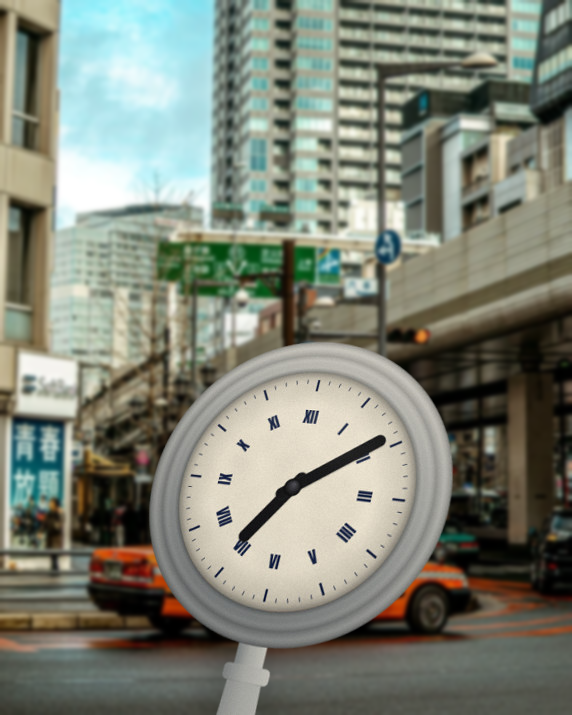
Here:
7,09
